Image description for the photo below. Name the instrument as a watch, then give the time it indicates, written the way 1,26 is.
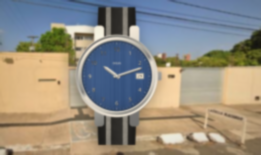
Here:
10,12
